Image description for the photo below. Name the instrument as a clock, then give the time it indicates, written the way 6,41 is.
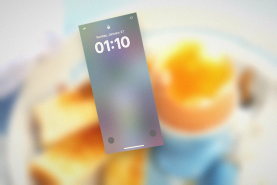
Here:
1,10
